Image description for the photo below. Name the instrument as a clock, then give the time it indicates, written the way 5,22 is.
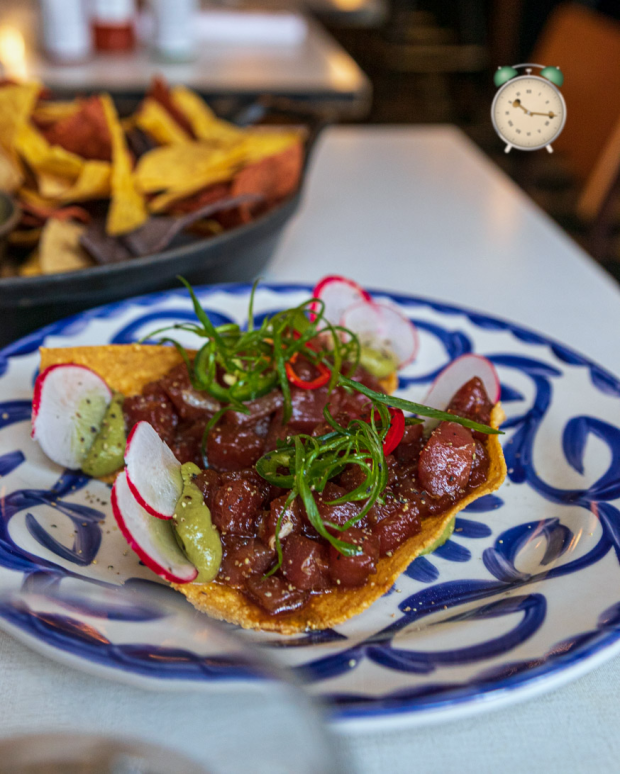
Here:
10,16
